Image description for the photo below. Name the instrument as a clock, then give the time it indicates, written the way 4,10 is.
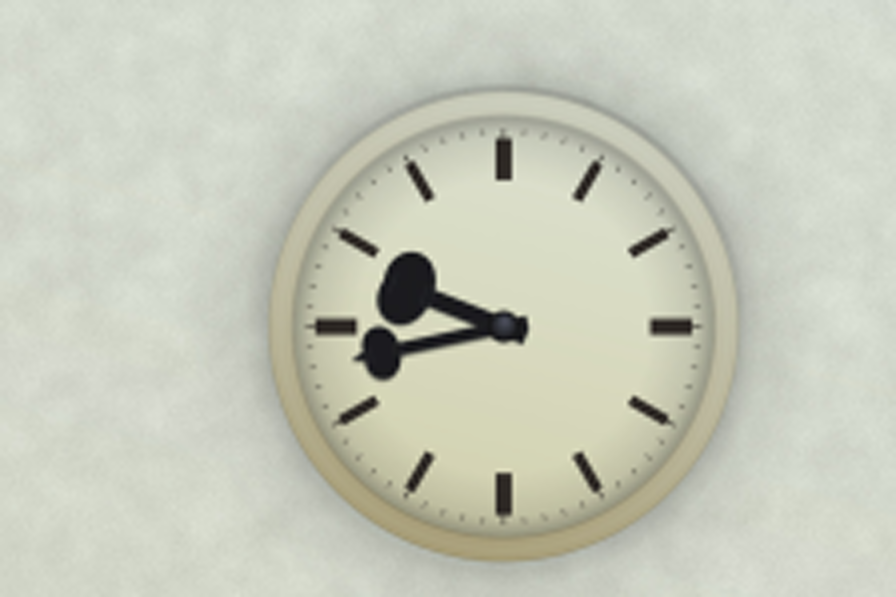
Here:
9,43
